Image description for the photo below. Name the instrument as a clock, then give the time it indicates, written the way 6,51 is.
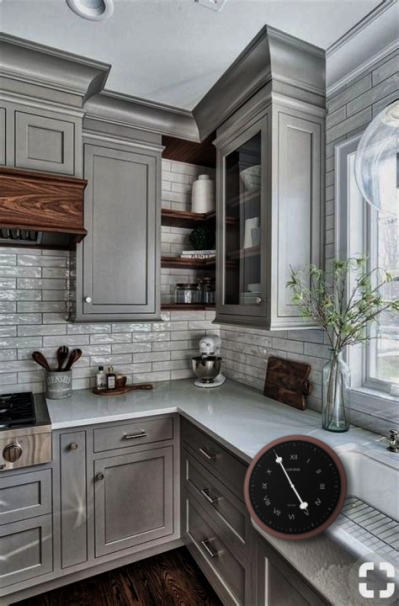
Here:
4,55
